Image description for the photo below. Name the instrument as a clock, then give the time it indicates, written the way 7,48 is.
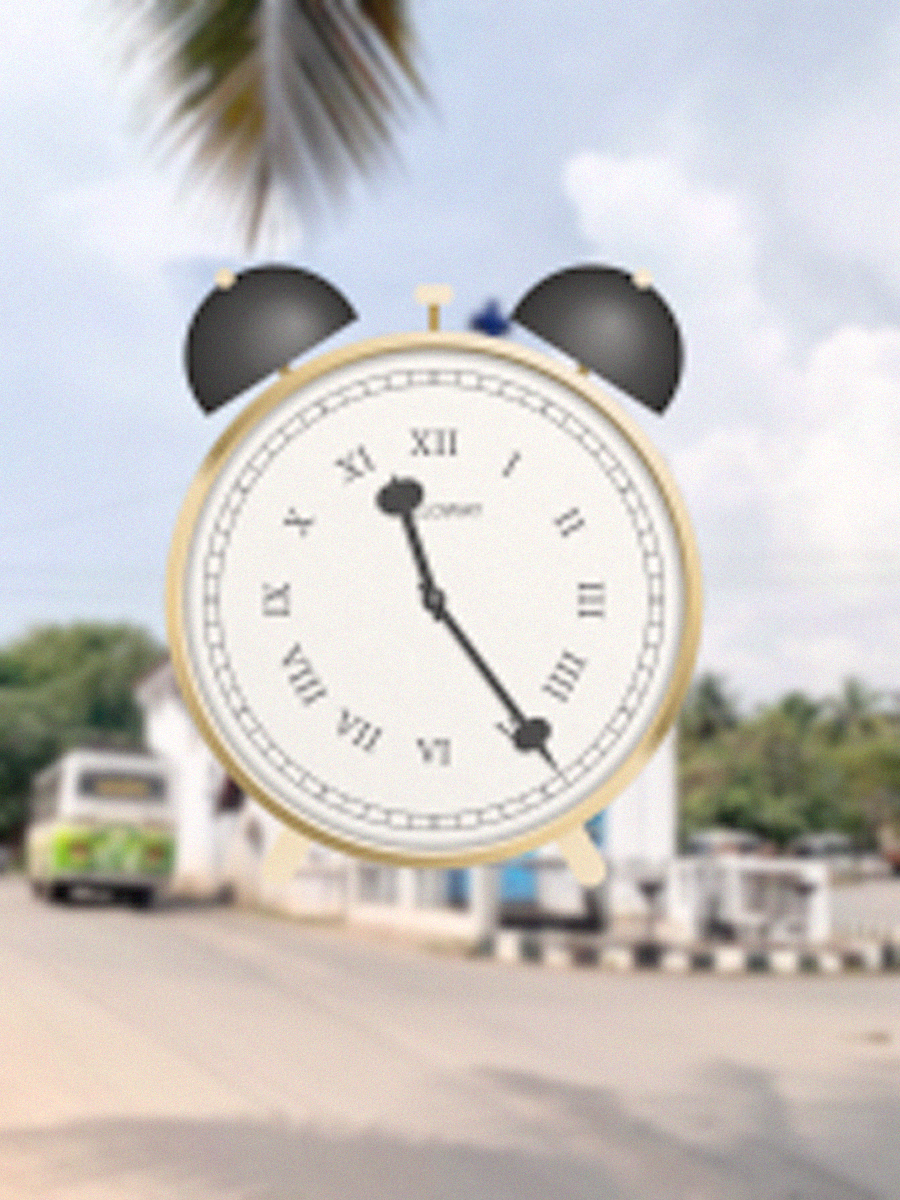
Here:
11,24
